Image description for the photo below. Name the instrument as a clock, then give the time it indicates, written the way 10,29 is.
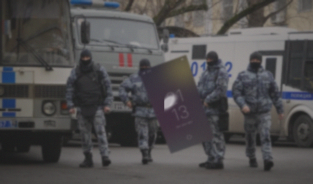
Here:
21,13
